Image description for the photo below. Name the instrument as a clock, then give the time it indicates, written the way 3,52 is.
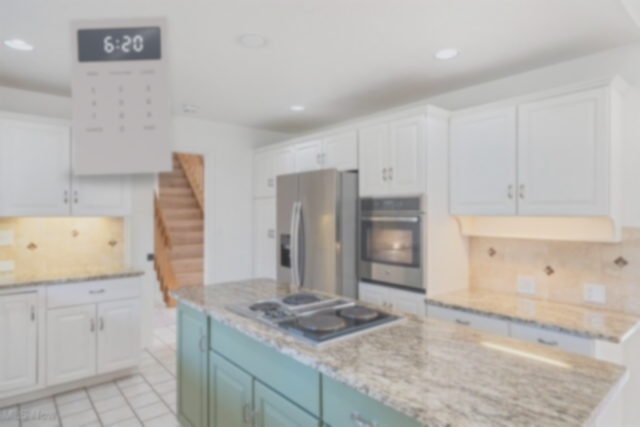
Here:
6,20
